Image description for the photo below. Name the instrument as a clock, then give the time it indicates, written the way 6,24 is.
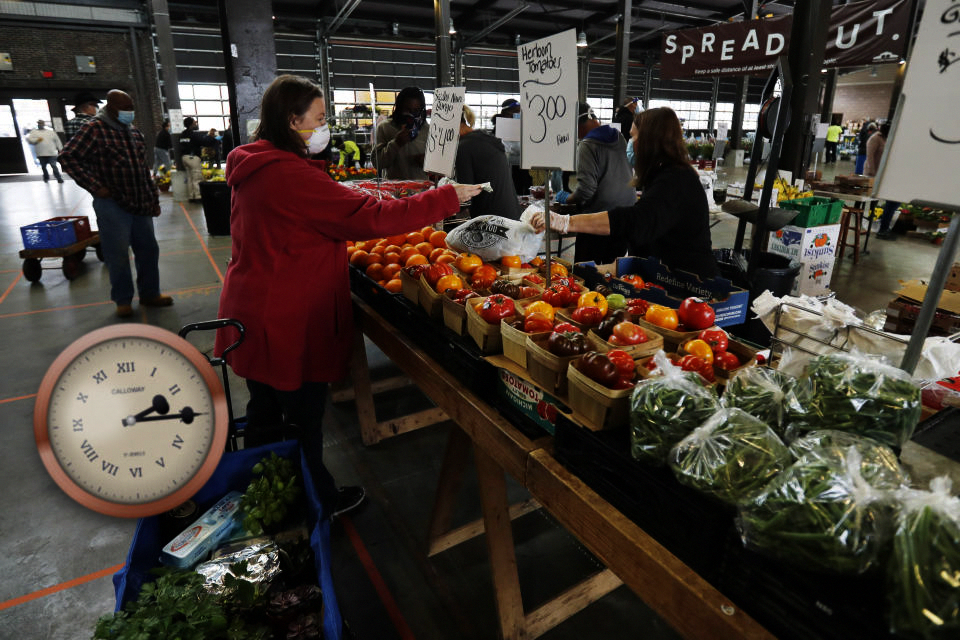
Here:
2,15
